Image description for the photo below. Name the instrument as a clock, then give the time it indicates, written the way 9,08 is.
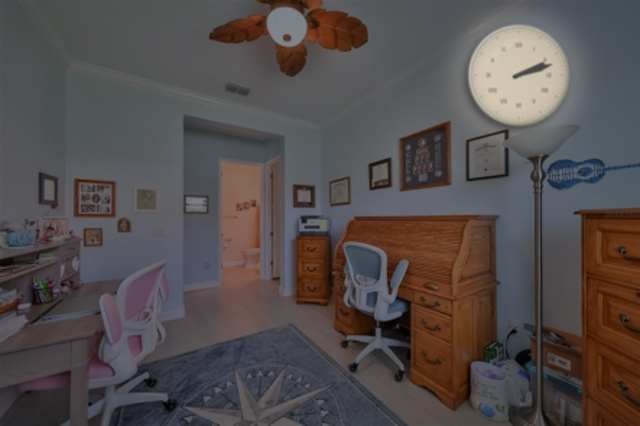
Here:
2,12
